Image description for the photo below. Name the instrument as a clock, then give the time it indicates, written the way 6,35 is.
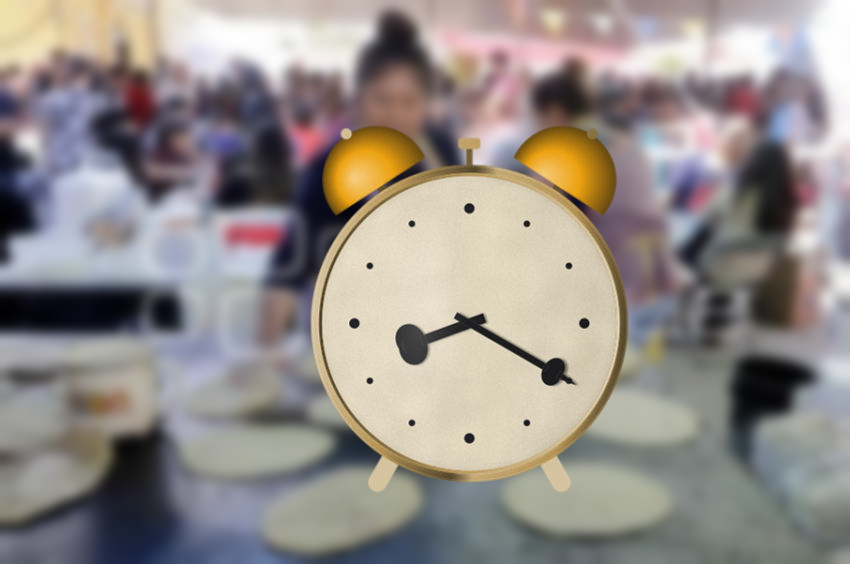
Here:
8,20
